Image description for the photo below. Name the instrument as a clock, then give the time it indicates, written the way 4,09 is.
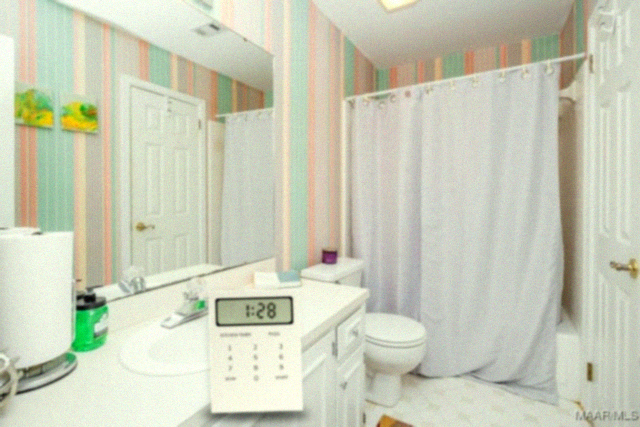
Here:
1,28
